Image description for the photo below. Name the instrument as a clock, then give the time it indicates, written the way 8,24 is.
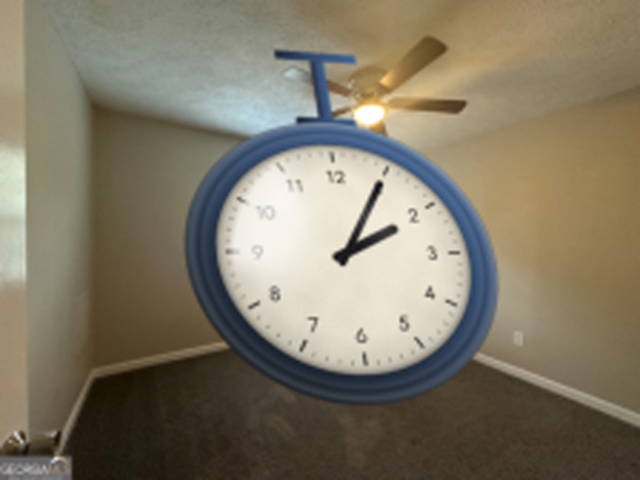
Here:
2,05
